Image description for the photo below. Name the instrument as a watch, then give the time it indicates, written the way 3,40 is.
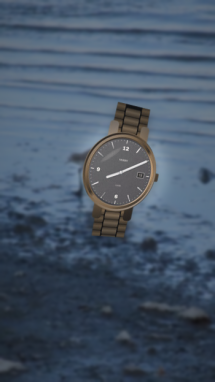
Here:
8,10
